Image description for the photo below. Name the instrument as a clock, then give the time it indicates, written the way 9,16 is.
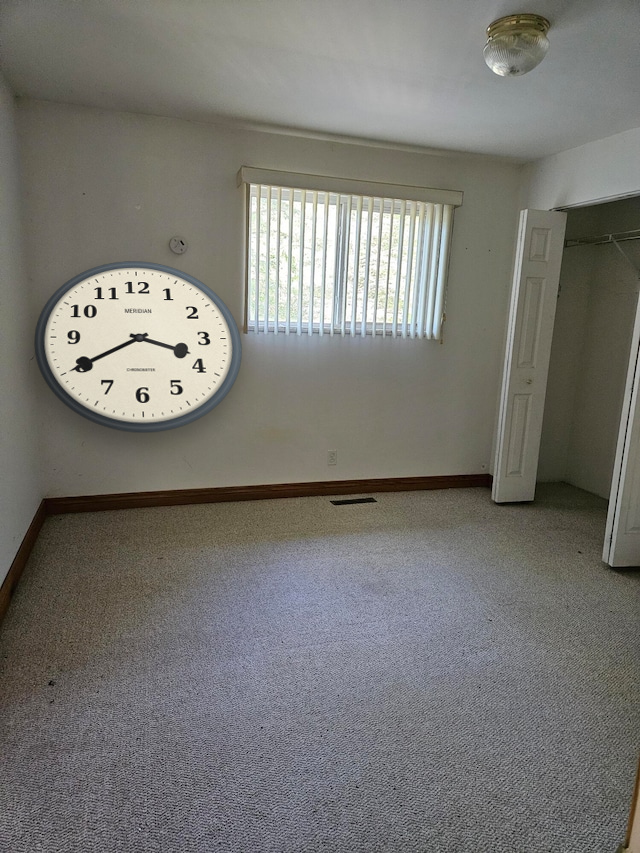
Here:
3,40
